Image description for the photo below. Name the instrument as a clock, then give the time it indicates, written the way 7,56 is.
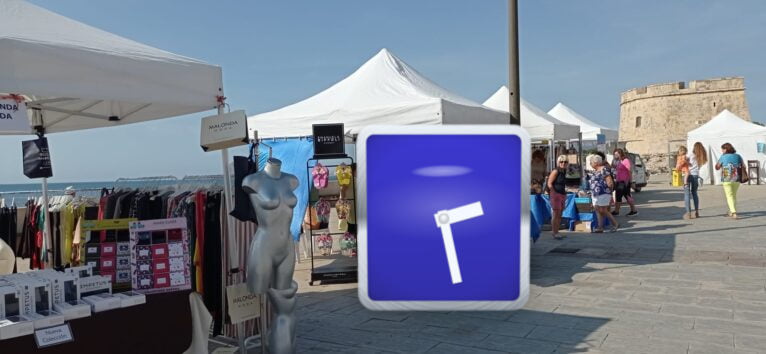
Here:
2,28
